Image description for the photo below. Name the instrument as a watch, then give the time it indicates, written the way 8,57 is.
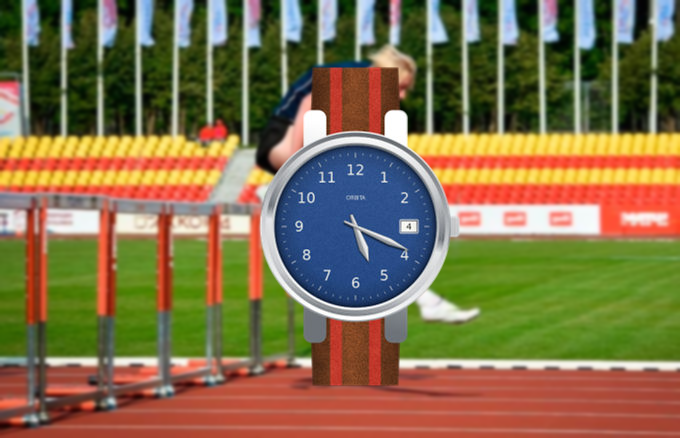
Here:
5,19
